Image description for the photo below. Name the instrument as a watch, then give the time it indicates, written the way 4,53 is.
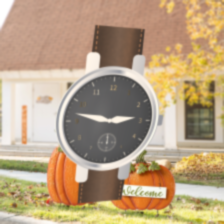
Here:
2,47
